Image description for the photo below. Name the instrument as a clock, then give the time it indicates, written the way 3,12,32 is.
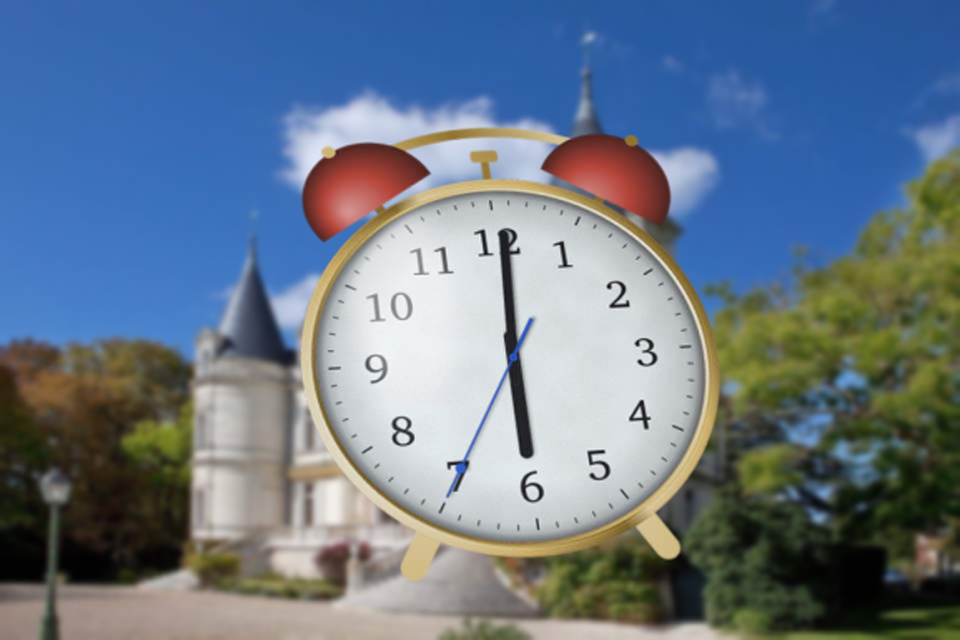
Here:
6,00,35
